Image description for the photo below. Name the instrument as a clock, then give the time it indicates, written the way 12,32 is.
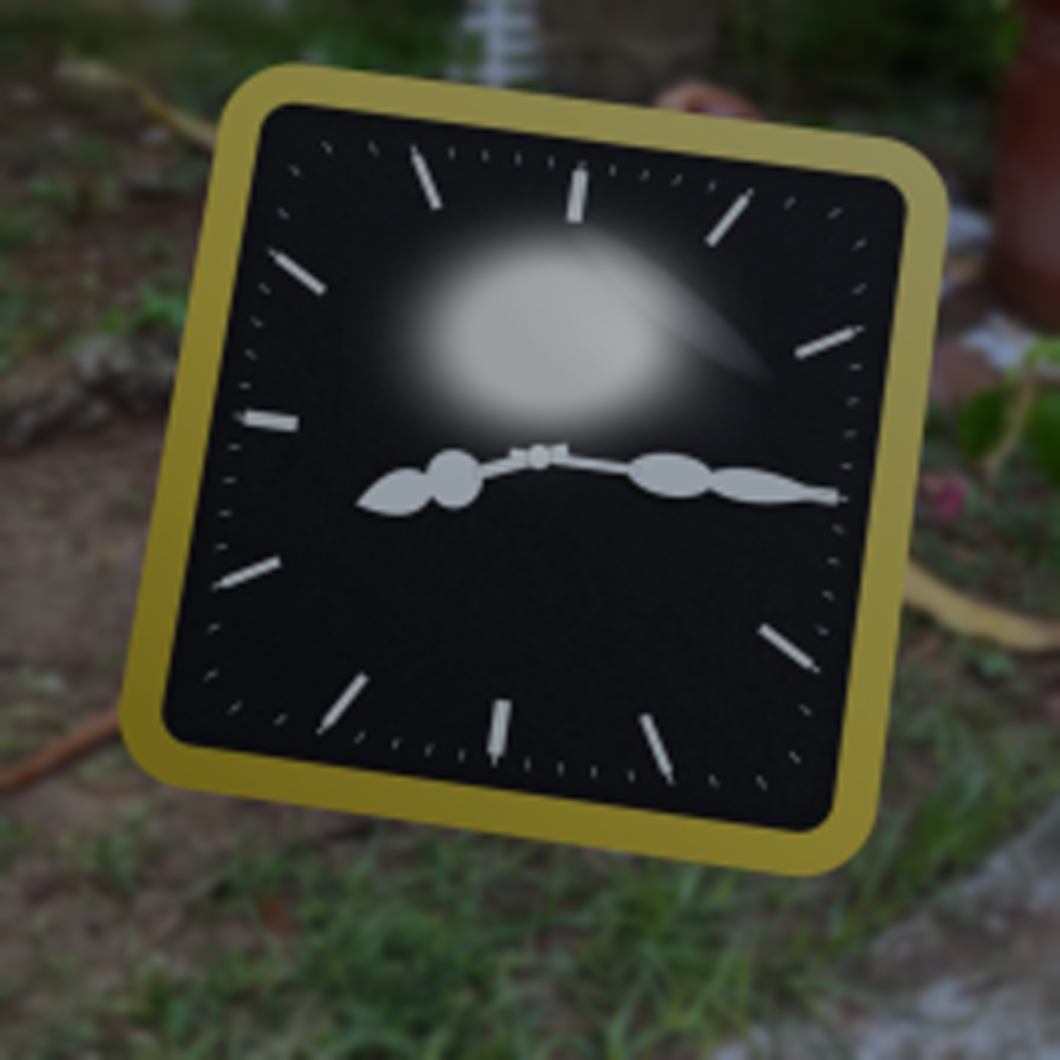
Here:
8,15
